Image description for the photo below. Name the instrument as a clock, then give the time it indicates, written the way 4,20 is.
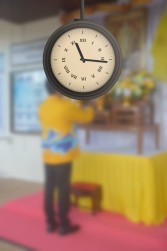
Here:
11,16
